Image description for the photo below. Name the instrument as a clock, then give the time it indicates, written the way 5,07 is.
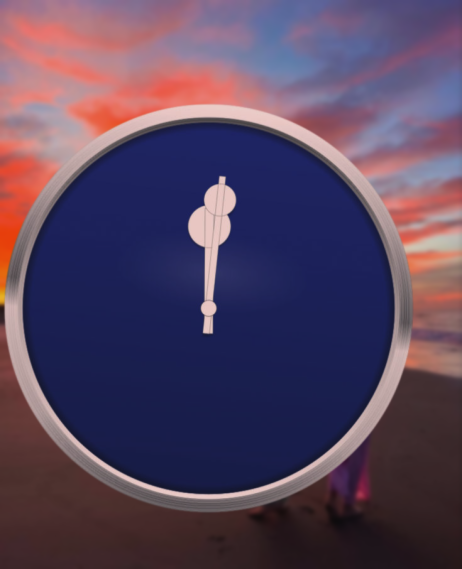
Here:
12,01
